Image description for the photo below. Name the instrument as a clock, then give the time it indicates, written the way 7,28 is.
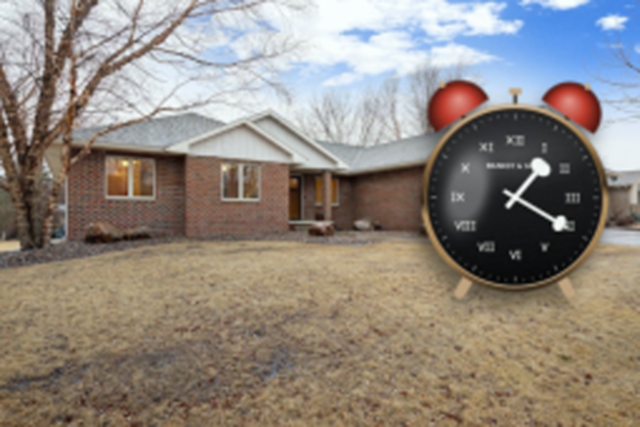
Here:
1,20
